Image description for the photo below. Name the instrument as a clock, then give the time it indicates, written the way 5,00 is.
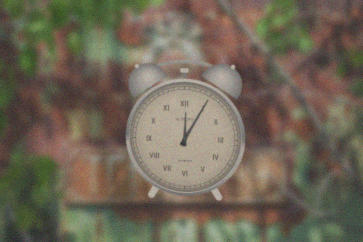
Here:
12,05
